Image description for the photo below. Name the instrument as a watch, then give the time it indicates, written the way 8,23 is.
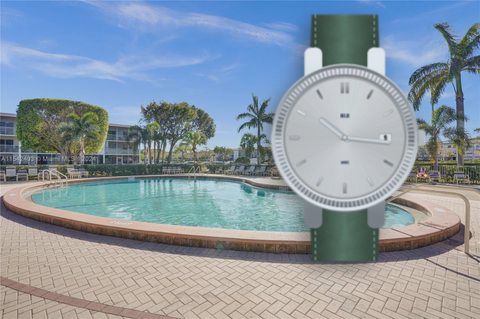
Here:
10,16
